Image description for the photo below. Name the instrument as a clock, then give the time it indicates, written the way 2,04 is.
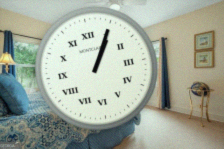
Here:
1,05
